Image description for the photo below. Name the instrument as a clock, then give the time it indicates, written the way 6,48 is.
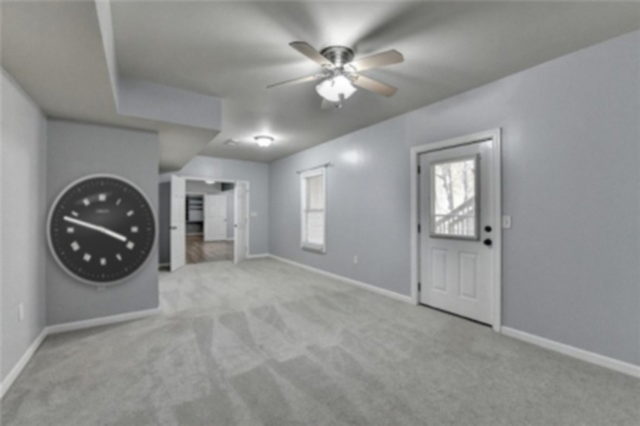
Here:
3,48
